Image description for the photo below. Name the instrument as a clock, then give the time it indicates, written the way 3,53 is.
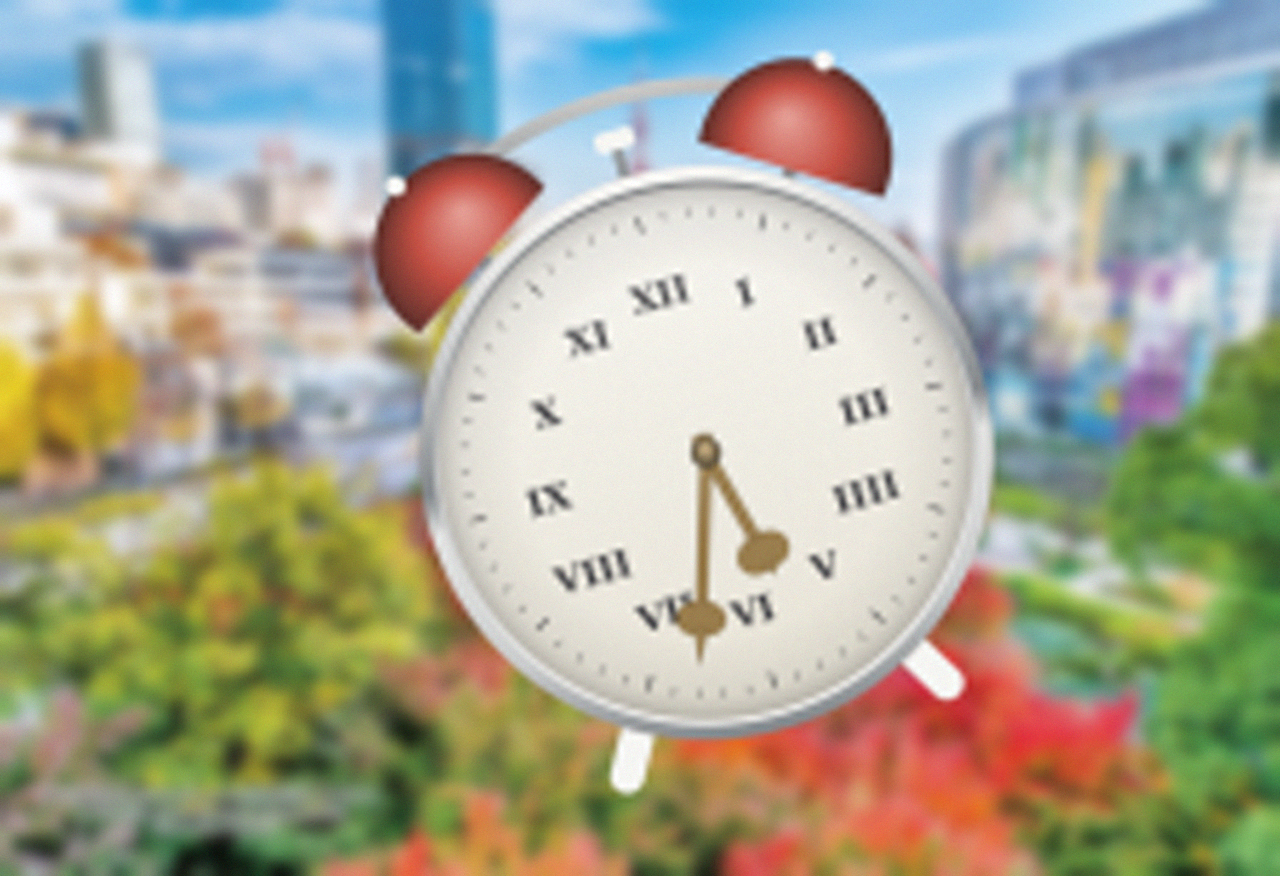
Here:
5,33
